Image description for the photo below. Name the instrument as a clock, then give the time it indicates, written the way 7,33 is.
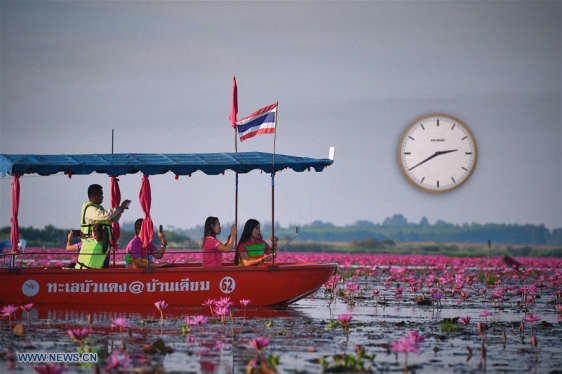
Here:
2,40
